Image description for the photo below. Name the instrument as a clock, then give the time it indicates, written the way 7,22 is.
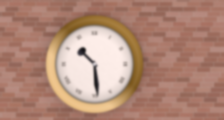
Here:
10,29
